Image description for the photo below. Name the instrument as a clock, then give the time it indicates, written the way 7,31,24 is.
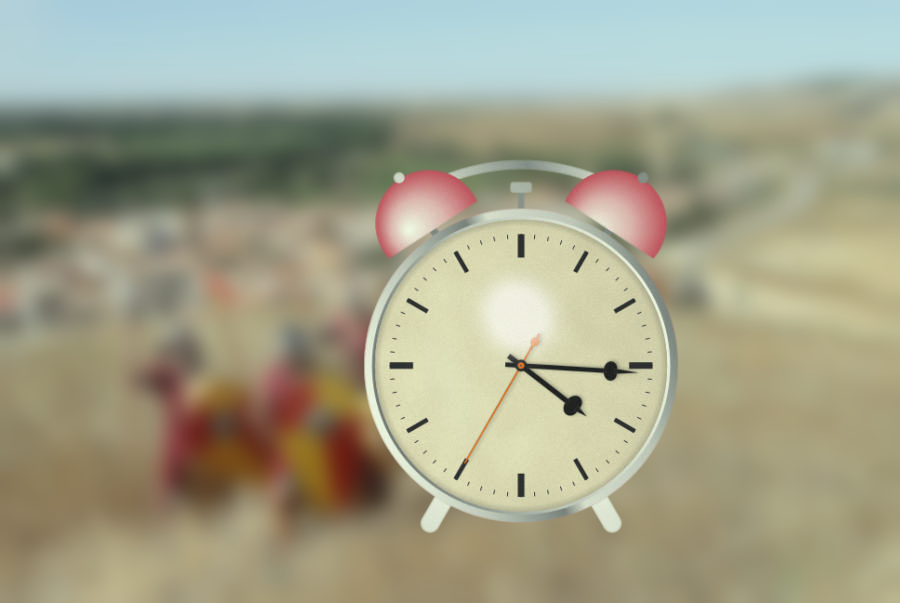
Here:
4,15,35
